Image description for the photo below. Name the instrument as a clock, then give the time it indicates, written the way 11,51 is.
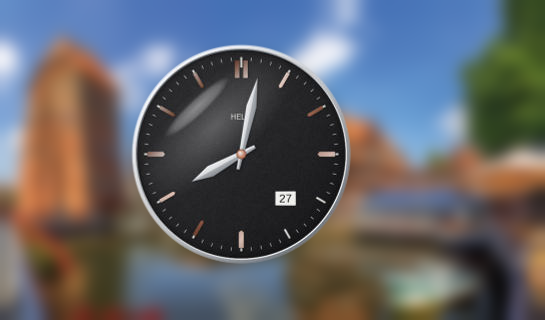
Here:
8,02
